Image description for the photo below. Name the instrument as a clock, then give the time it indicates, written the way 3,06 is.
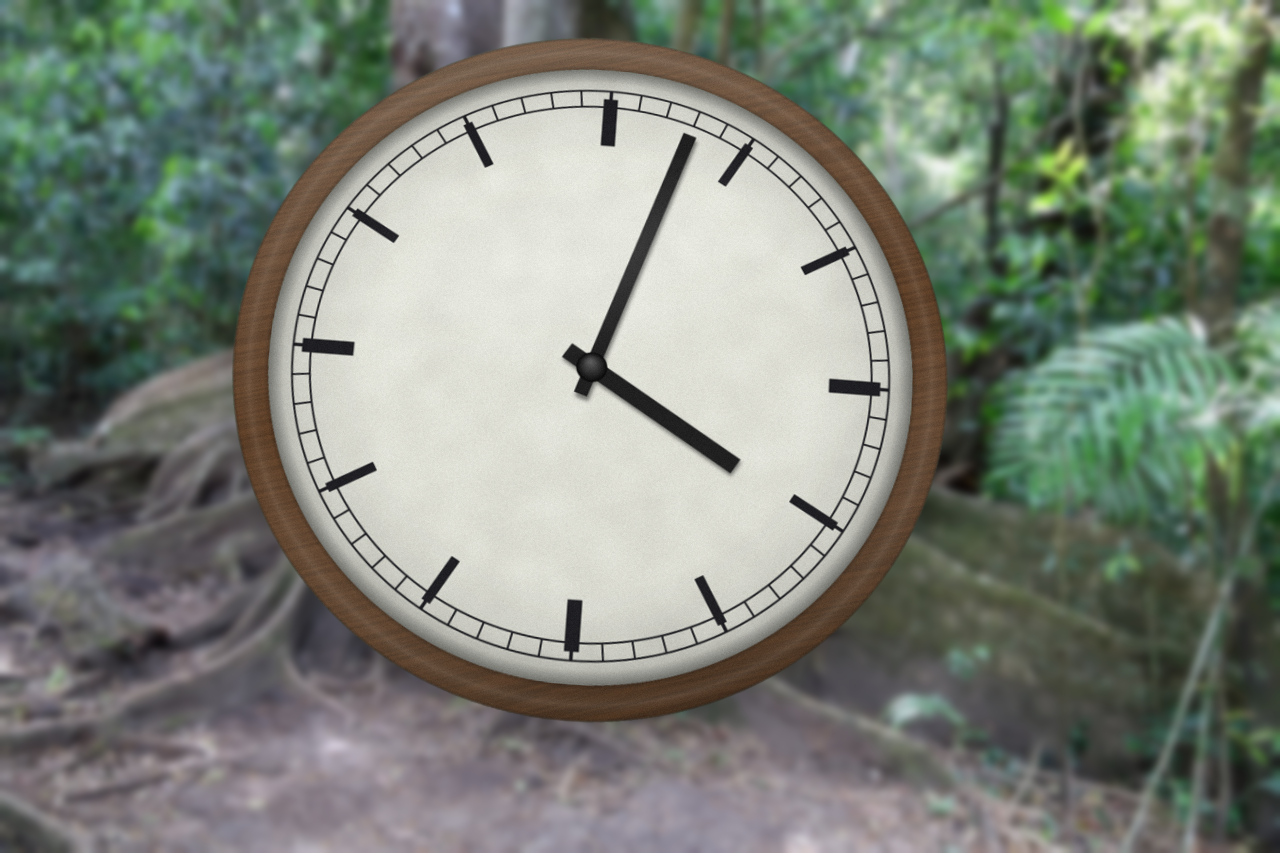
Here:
4,03
